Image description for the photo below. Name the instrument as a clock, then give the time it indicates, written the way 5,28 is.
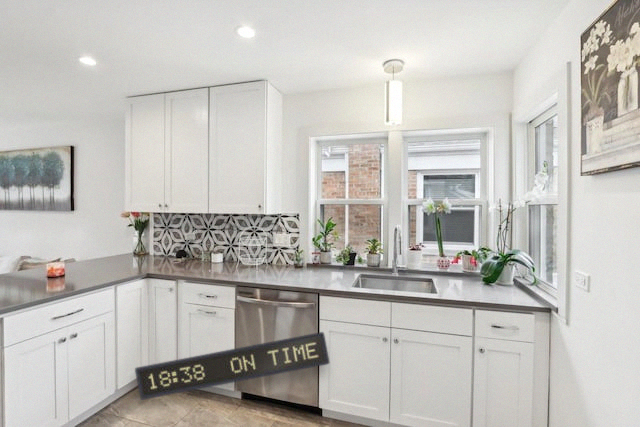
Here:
18,38
